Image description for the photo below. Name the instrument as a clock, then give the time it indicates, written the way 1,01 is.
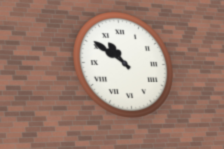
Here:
10,51
